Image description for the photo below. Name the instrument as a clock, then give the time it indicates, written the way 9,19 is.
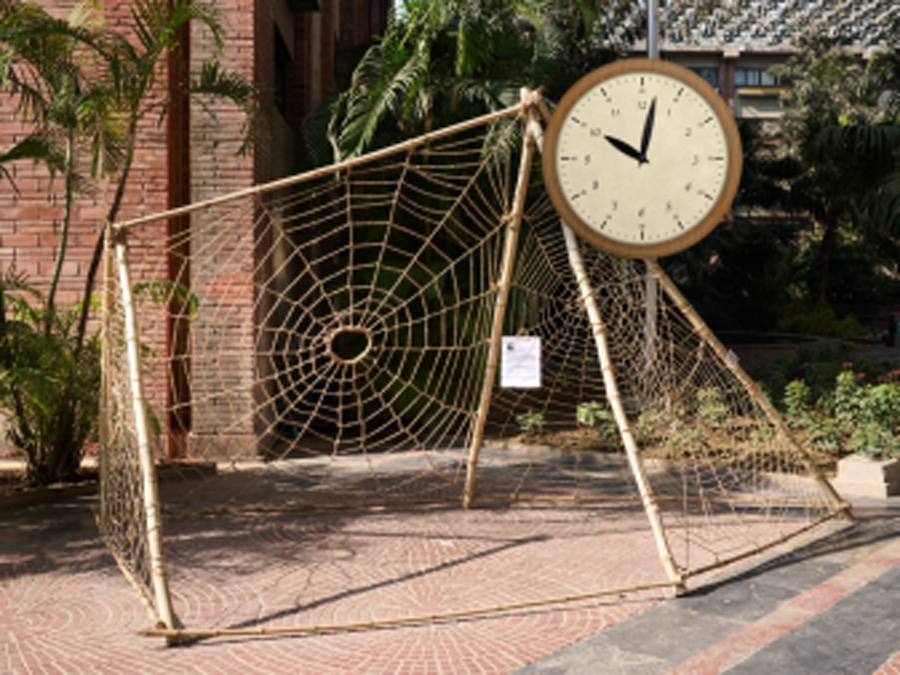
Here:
10,02
